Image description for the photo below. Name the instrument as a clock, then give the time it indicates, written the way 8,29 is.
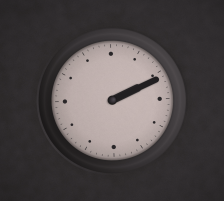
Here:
2,11
